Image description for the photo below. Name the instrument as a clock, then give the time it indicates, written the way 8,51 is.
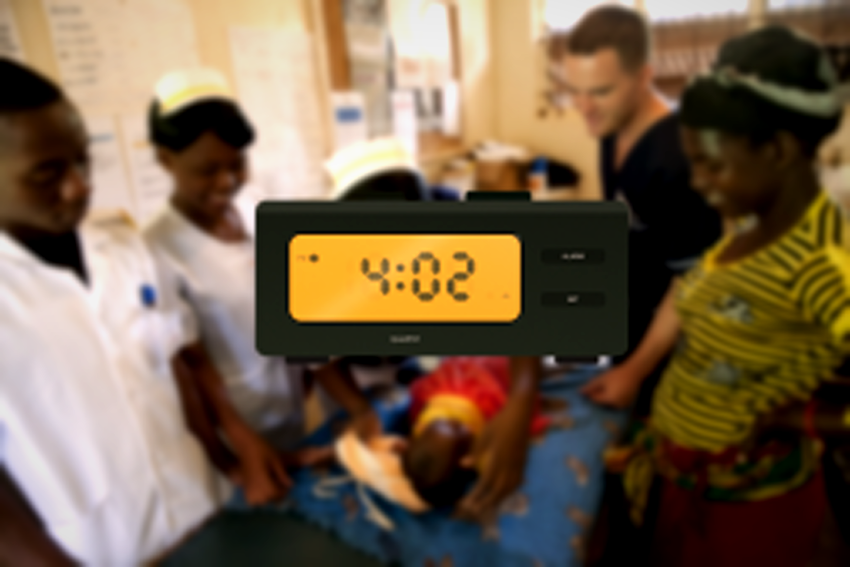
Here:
4,02
